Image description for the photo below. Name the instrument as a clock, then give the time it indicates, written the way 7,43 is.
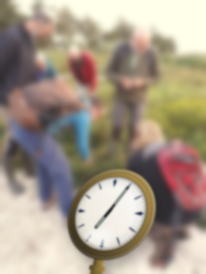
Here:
7,05
